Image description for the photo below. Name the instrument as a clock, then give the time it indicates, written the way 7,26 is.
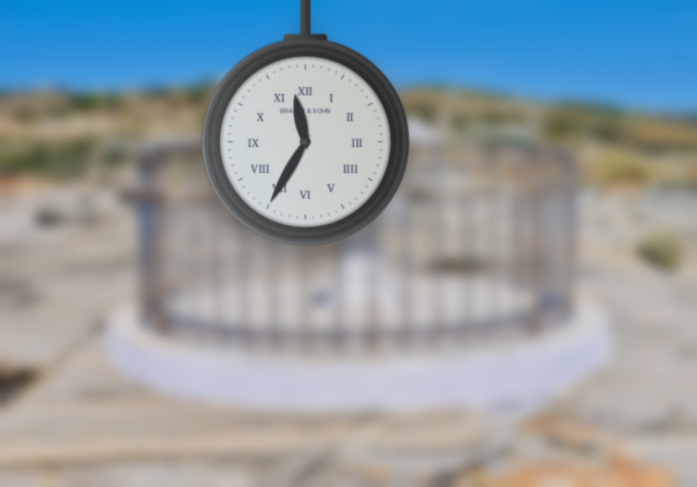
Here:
11,35
